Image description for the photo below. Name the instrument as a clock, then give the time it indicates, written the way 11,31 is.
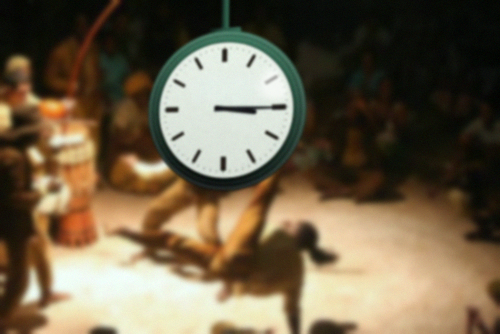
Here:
3,15
